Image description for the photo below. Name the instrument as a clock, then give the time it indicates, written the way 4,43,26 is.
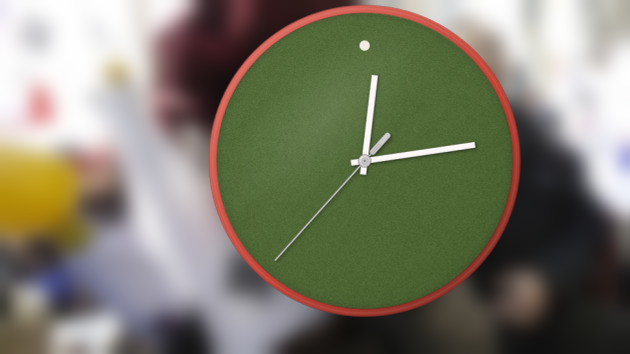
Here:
12,13,37
